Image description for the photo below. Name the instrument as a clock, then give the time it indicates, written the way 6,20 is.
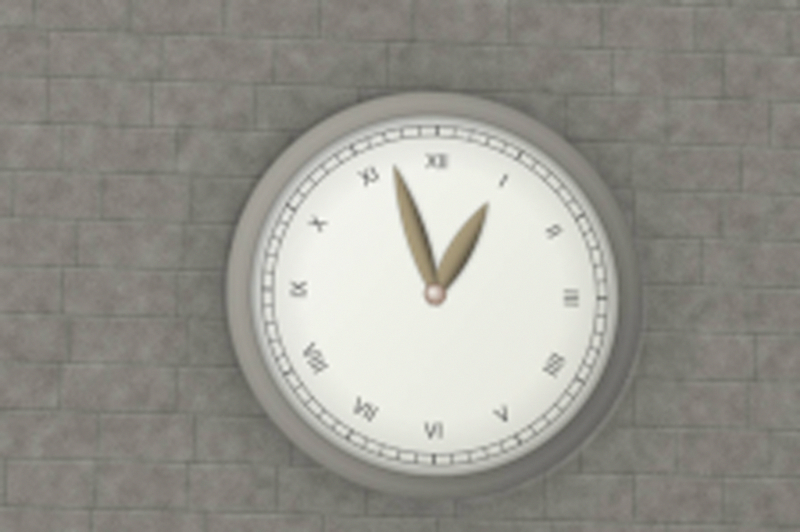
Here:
12,57
